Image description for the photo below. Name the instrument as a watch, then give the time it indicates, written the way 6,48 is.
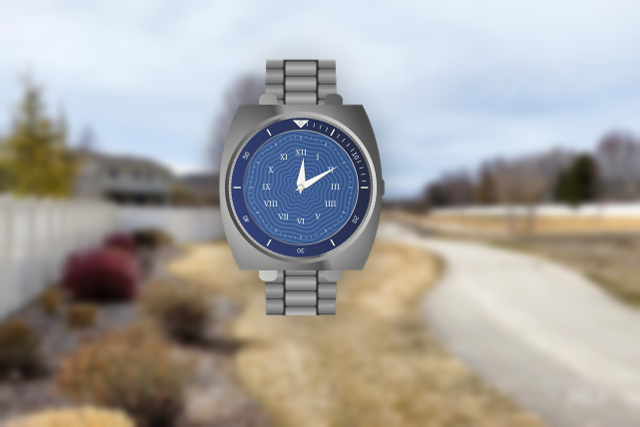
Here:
12,10
